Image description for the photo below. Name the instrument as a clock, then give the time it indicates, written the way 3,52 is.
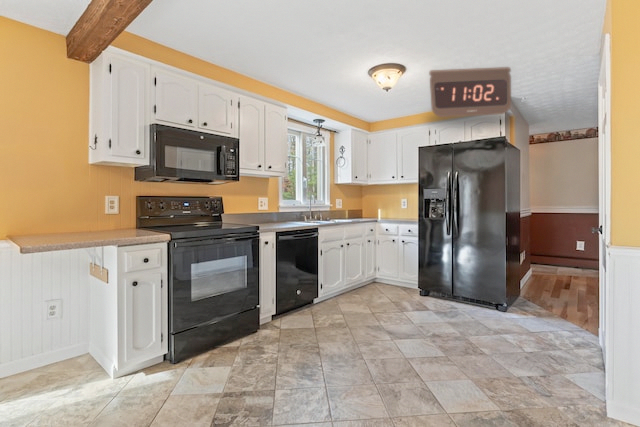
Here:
11,02
